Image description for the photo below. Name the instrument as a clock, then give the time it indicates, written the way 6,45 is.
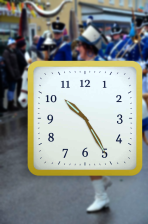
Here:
10,25
